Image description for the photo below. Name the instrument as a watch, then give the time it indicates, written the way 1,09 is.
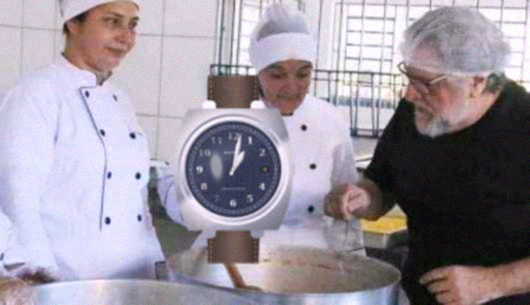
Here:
1,02
